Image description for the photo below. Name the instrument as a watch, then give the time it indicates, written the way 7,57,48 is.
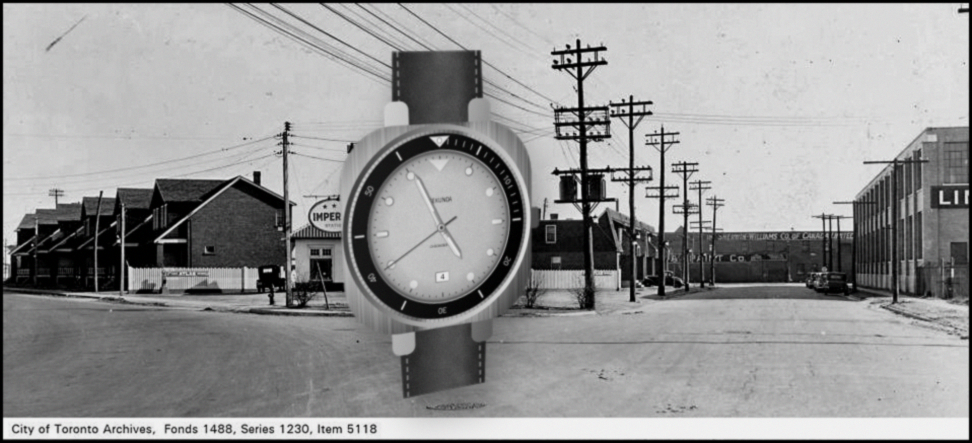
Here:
4,55,40
